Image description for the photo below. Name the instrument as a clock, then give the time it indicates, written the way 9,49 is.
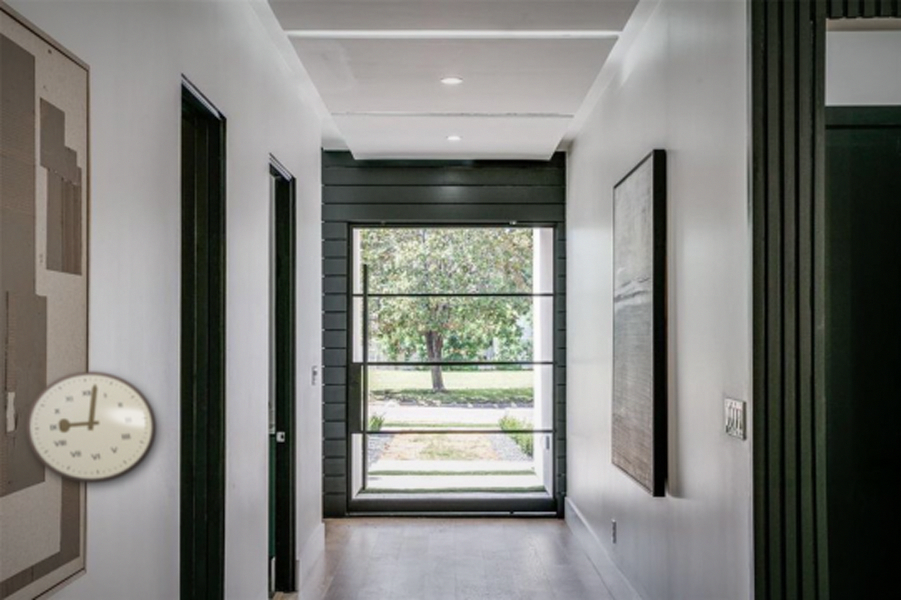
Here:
9,02
